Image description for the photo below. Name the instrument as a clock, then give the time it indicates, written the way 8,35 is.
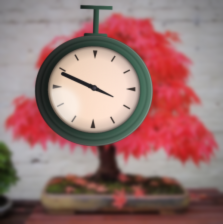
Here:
3,49
